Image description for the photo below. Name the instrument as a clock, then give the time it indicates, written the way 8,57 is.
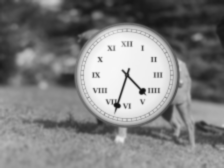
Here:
4,33
